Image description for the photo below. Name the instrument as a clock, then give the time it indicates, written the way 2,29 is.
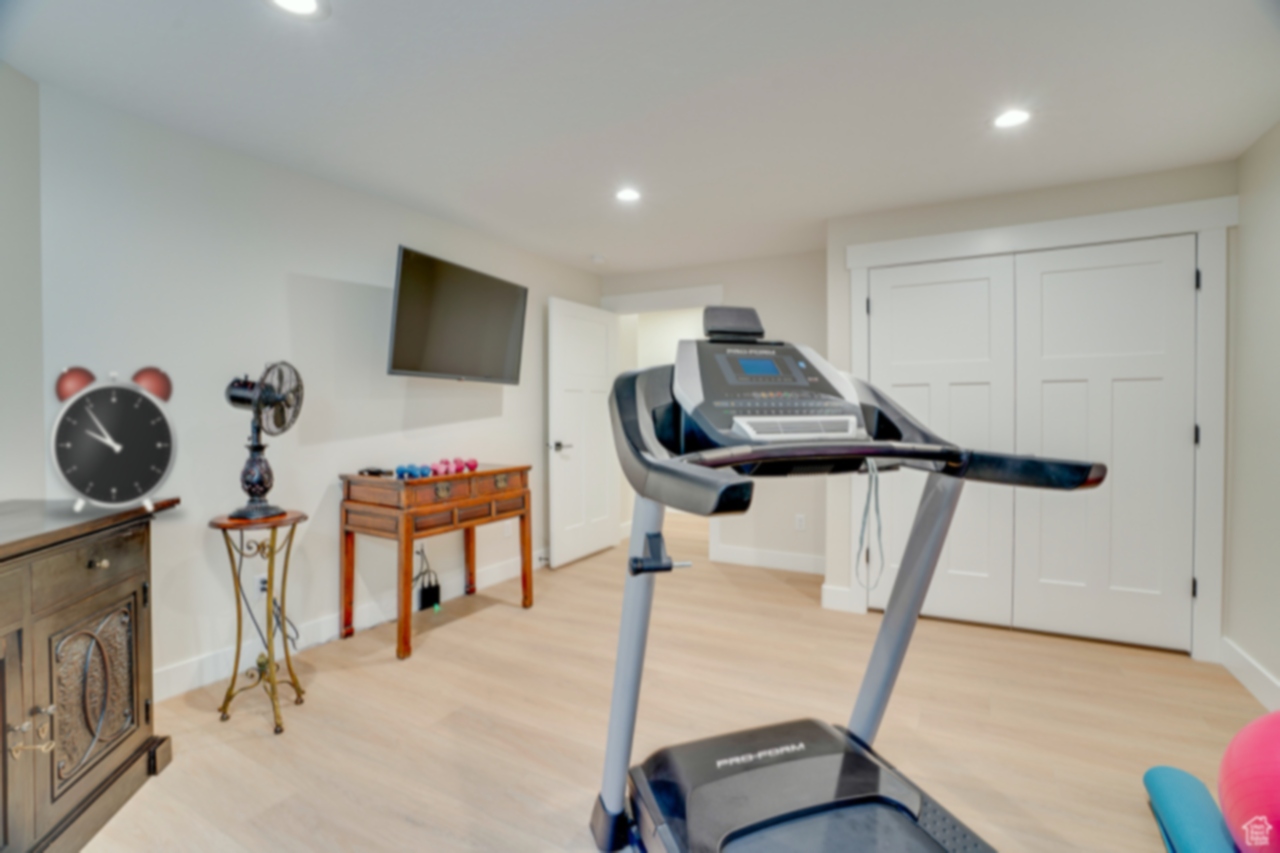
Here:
9,54
